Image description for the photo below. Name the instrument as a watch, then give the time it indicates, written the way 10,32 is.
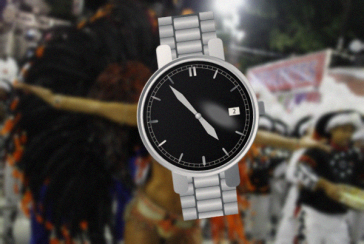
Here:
4,54
